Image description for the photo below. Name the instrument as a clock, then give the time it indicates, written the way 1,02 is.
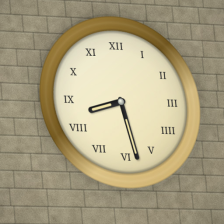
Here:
8,28
